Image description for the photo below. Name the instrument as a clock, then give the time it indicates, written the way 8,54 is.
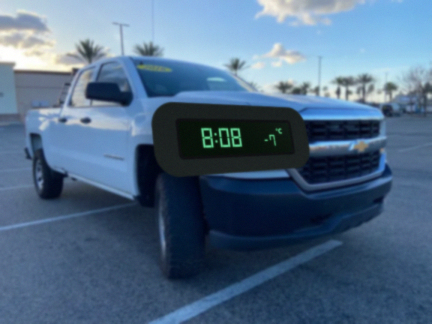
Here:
8,08
